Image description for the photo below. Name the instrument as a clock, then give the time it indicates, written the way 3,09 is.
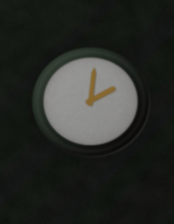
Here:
2,01
